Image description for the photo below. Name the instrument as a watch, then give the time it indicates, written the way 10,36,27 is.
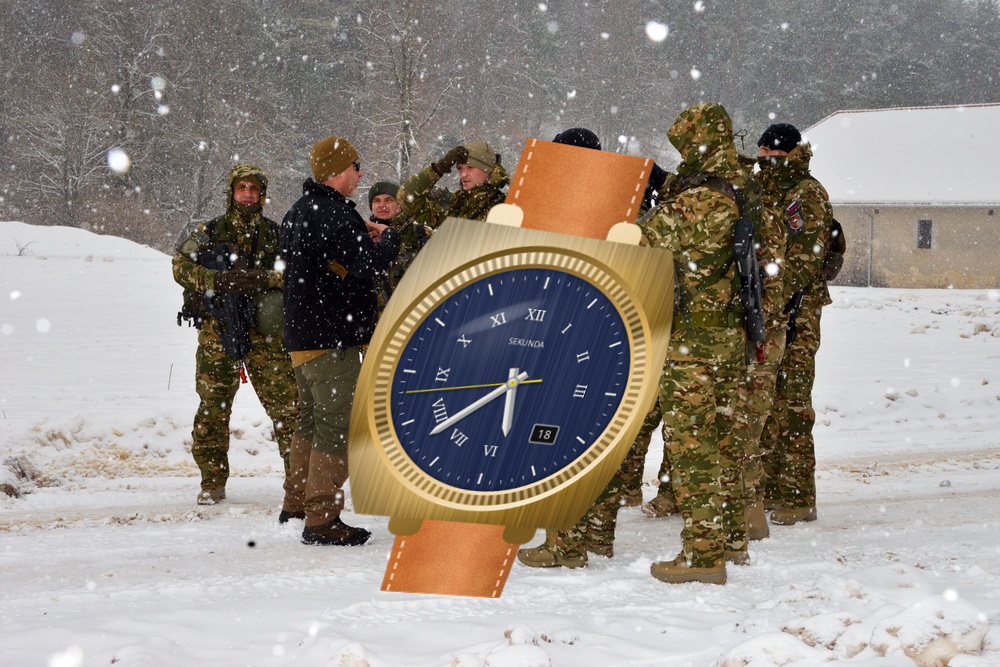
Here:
5,37,43
